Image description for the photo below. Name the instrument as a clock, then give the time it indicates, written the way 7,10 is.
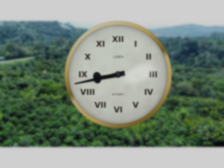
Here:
8,43
